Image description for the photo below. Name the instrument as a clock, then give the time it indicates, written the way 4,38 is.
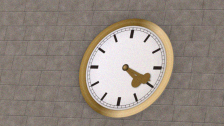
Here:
4,19
